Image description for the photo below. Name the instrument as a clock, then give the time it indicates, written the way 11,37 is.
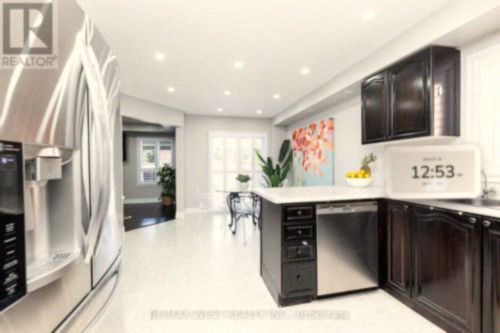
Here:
12,53
